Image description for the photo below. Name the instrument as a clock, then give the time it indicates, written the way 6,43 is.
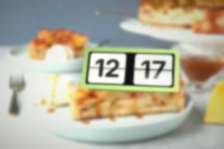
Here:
12,17
